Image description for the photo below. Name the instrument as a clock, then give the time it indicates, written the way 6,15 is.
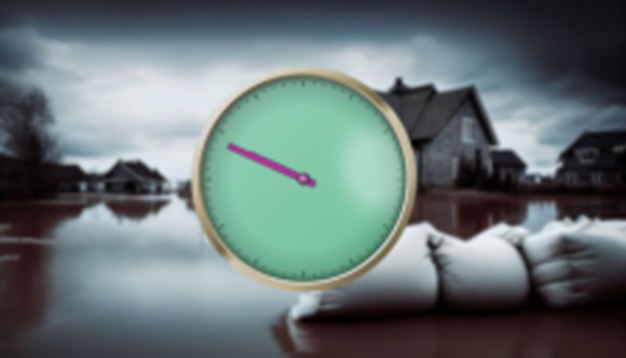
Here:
9,49
